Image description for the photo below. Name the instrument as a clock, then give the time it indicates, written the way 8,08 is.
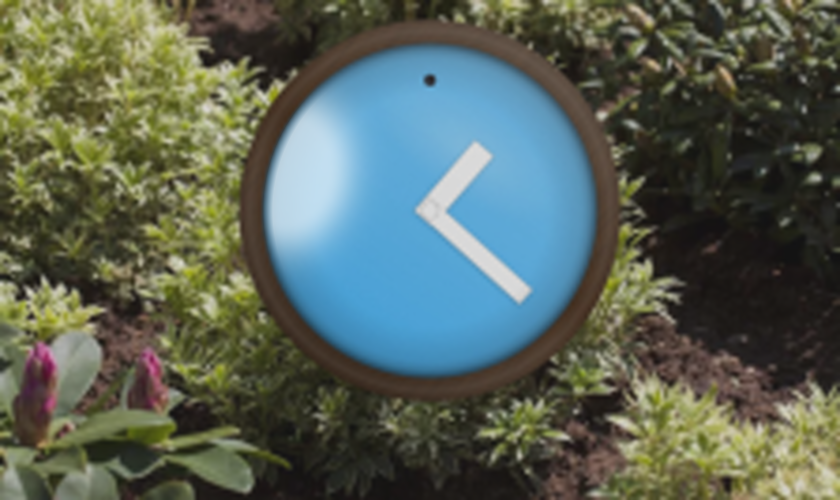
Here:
1,22
